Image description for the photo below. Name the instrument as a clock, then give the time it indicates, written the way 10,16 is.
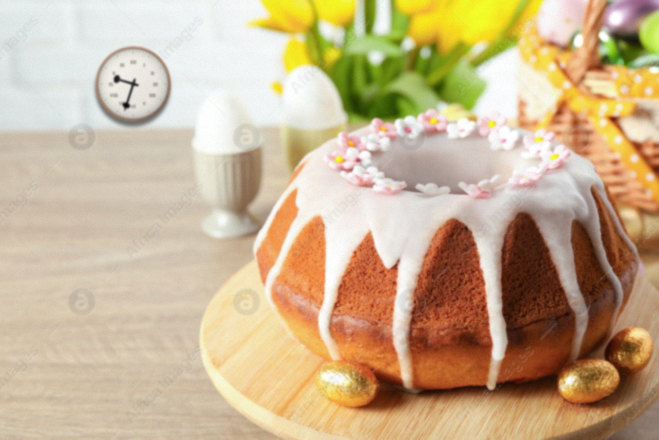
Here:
9,33
